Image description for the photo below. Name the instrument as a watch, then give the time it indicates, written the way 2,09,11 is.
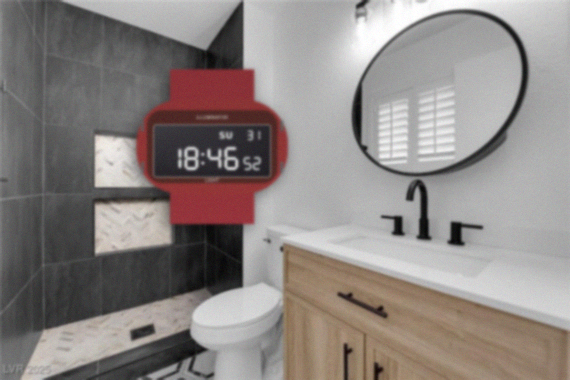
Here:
18,46,52
